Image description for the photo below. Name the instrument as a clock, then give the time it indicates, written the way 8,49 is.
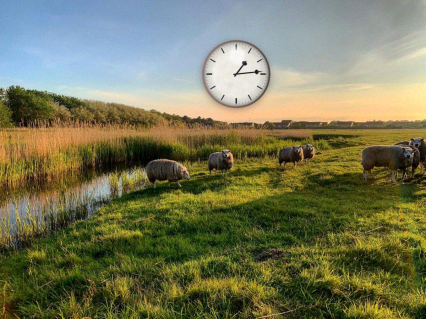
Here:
1,14
